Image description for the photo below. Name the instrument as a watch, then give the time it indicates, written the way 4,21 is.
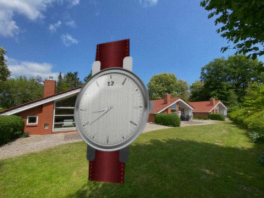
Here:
8,39
